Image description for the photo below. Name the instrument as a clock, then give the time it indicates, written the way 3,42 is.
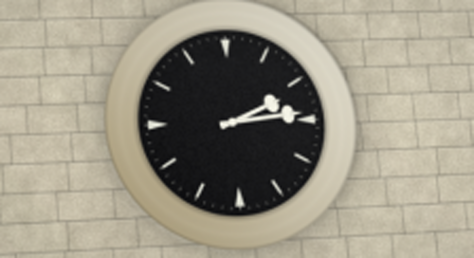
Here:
2,14
